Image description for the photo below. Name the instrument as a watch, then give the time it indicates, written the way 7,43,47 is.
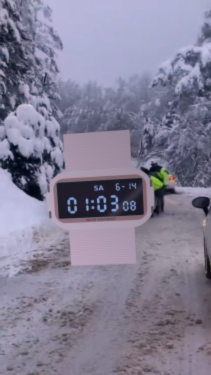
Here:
1,03,08
